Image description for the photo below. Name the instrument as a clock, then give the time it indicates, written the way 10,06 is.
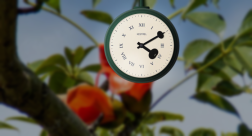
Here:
4,10
